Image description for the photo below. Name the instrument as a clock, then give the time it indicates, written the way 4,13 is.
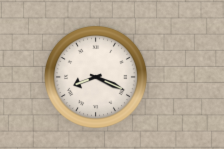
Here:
8,19
